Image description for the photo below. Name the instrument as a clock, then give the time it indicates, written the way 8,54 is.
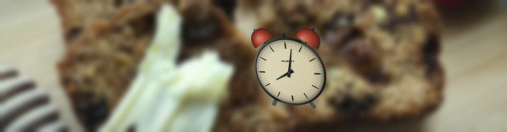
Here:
8,02
